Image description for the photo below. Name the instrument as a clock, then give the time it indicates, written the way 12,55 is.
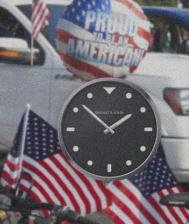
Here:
1,52
